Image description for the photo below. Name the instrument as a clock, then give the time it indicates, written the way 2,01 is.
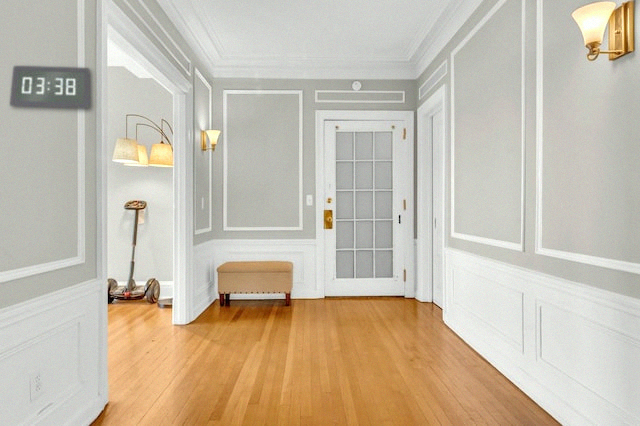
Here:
3,38
